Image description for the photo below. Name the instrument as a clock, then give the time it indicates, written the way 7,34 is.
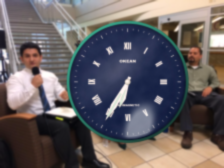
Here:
6,35
